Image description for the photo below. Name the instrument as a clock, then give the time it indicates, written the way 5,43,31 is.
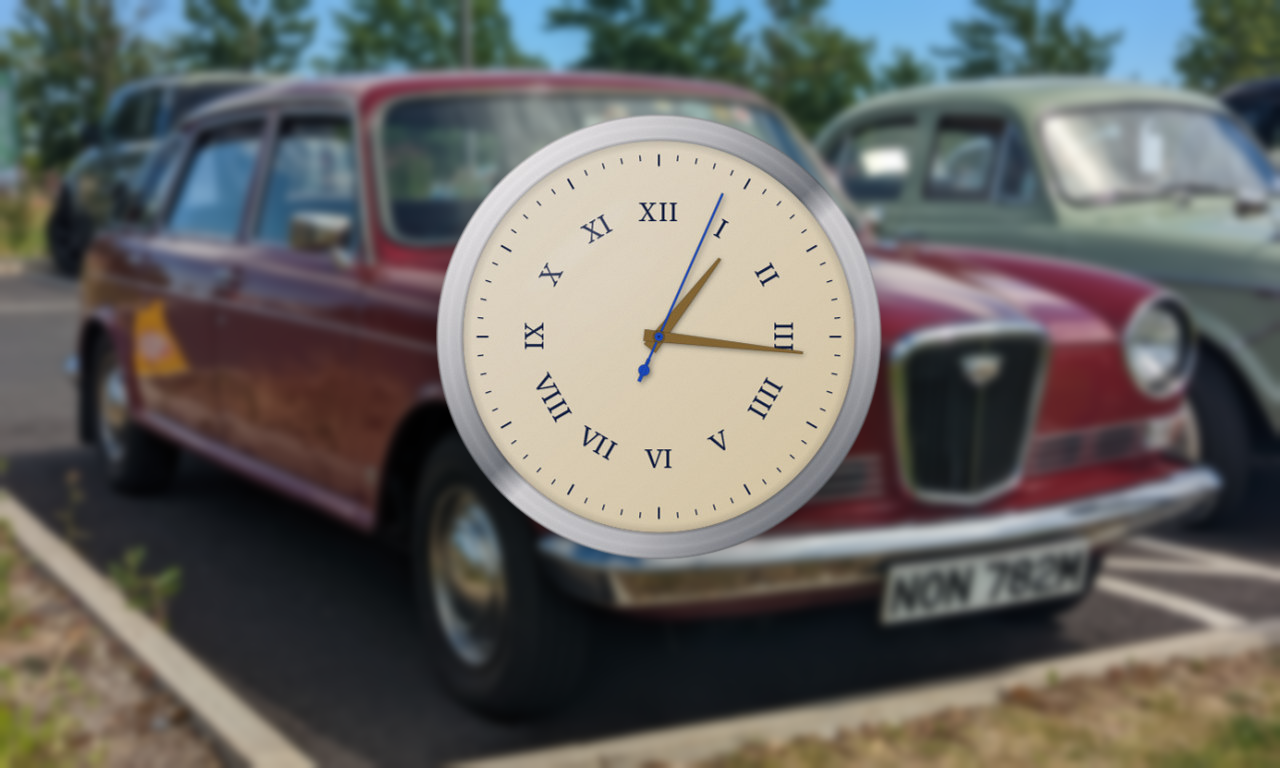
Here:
1,16,04
